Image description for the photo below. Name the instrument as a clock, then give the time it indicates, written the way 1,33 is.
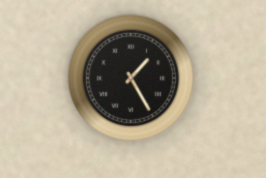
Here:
1,25
